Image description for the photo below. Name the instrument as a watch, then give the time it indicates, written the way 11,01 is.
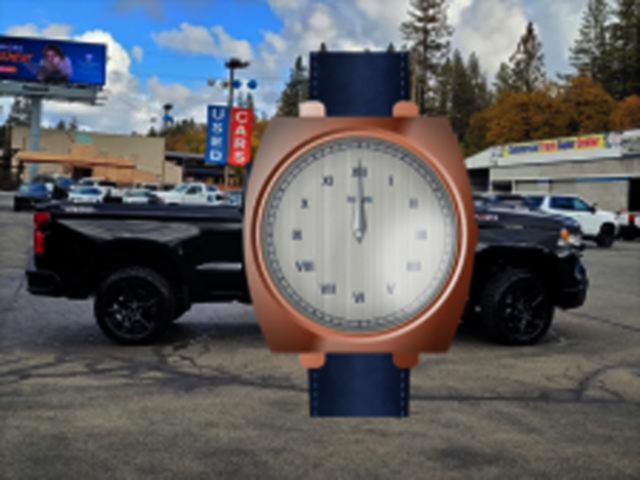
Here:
12,00
